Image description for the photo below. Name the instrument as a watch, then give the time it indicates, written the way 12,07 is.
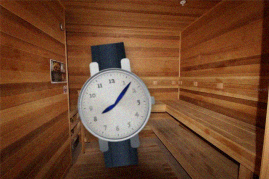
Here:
8,07
